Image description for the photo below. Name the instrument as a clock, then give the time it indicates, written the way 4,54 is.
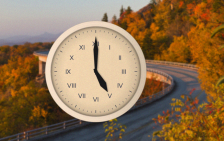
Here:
5,00
